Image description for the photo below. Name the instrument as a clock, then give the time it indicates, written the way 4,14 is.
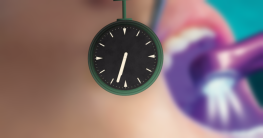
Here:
6,33
